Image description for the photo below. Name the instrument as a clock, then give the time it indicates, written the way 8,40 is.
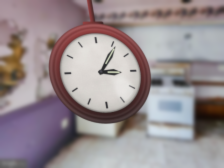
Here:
3,06
